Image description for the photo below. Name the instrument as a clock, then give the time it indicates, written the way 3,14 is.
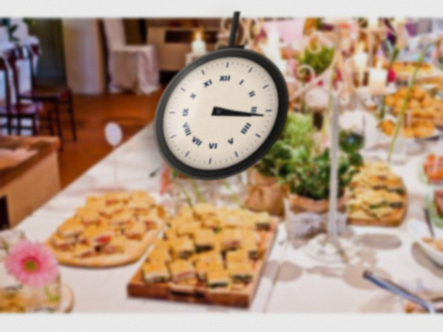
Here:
3,16
